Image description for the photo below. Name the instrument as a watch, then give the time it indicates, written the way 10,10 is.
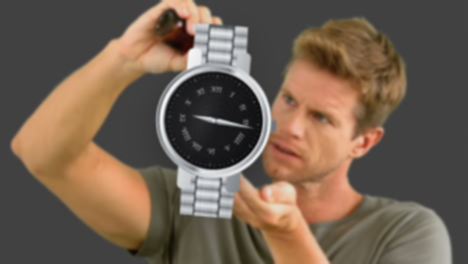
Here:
9,16
